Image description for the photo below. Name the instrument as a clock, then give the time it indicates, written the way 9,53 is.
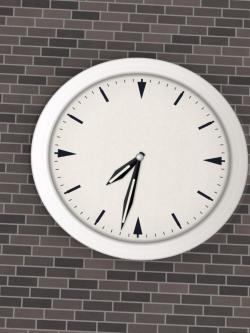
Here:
7,32
